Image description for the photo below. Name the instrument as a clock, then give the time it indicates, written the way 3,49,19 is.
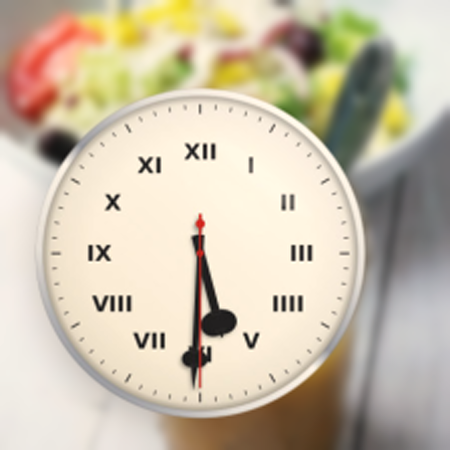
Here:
5,30,30
